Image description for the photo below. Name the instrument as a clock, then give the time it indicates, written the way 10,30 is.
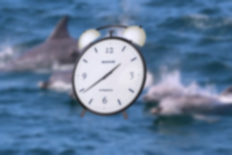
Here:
1,39
